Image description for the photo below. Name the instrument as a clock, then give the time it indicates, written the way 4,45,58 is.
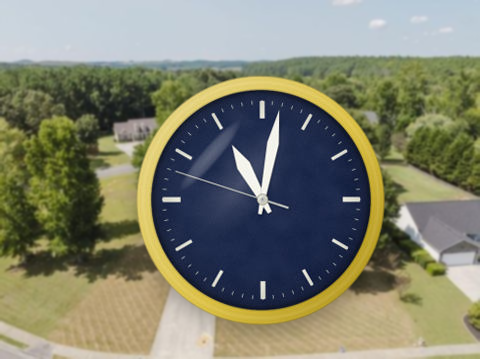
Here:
11,01,48
